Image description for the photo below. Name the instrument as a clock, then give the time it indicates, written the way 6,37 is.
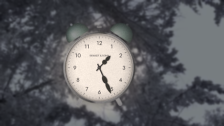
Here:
1,26
